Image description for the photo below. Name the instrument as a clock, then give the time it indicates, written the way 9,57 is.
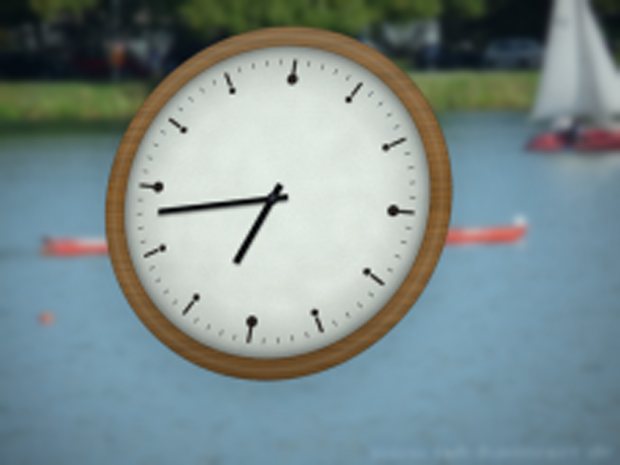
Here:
6,43
